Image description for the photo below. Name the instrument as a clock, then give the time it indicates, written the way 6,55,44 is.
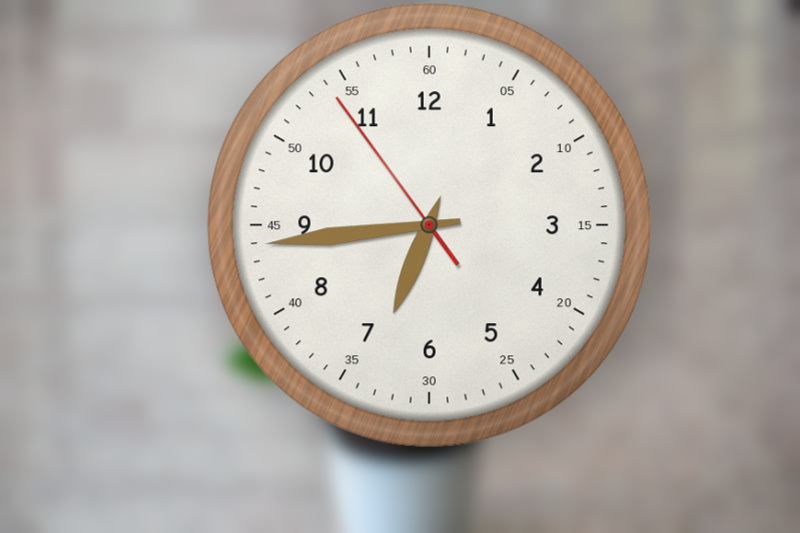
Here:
6,43,54
